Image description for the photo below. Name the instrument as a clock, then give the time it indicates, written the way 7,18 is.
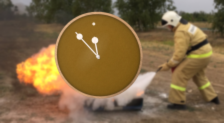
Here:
11,54
